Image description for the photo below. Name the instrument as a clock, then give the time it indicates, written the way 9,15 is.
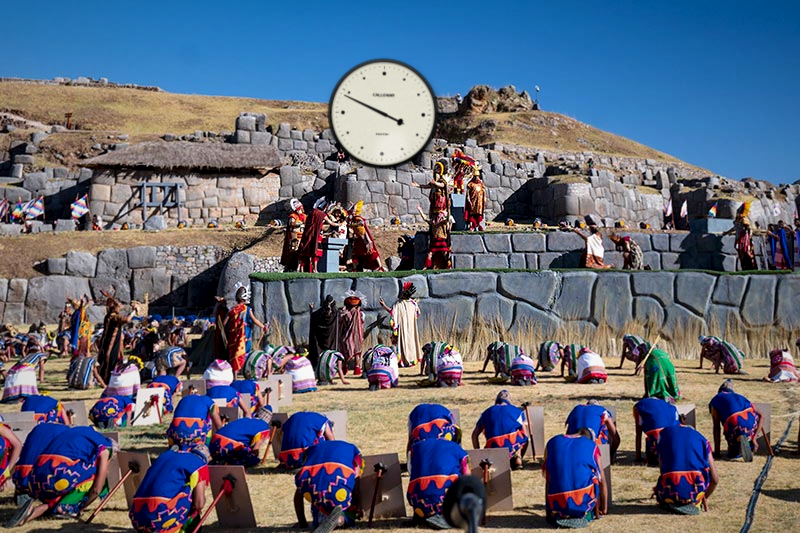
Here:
3,49
